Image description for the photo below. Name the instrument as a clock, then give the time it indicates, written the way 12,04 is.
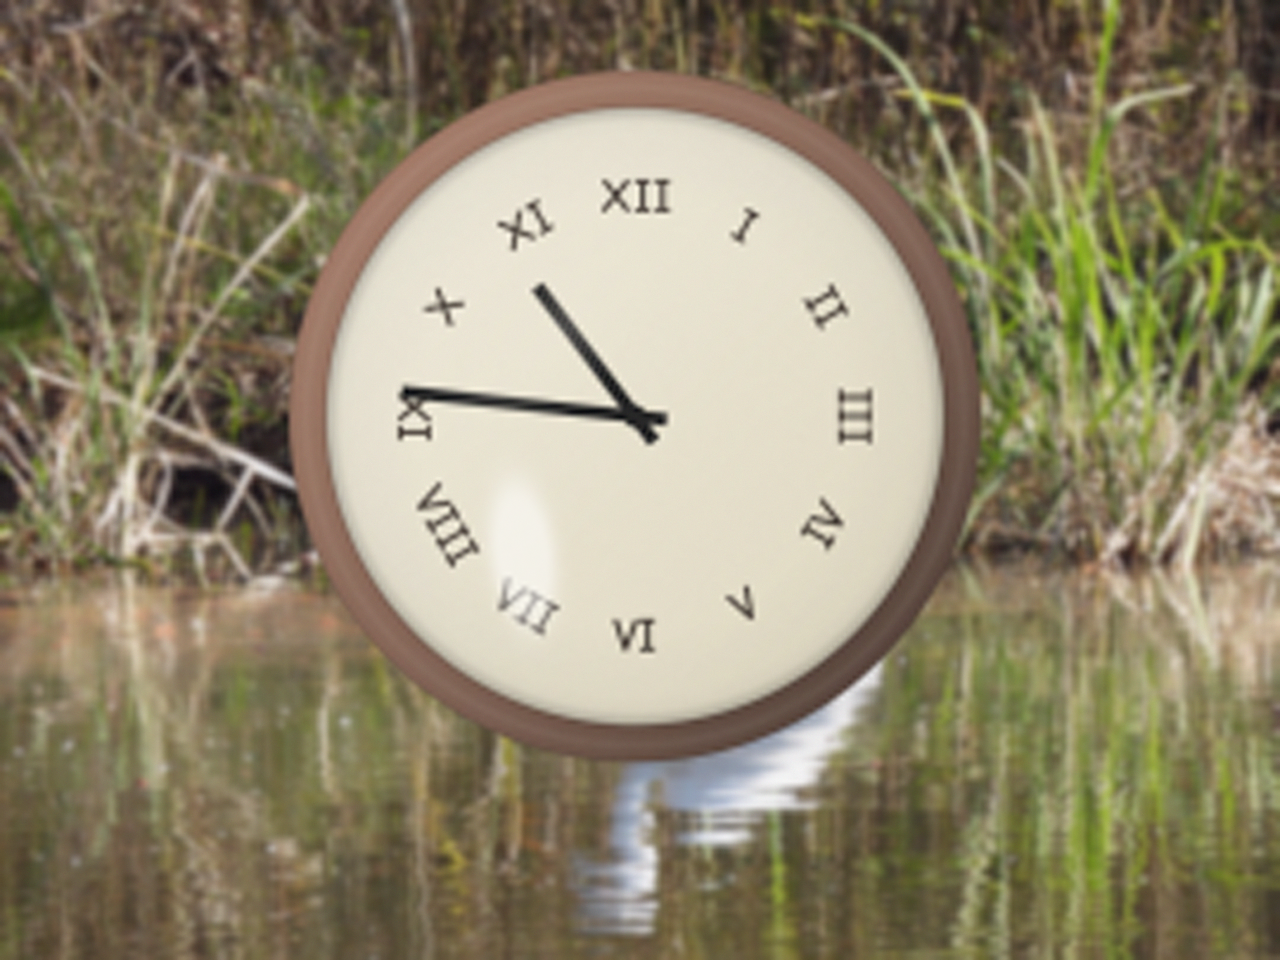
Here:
10,46
